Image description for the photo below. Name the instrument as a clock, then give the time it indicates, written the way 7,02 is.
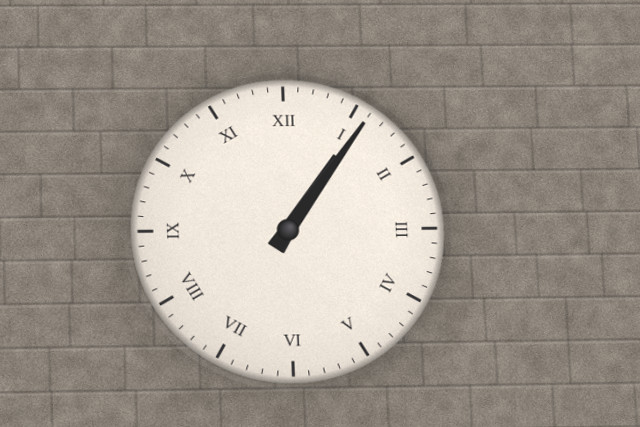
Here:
1,06
